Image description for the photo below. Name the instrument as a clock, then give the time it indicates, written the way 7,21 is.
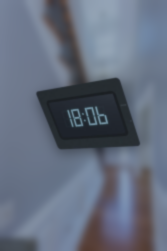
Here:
18,06
